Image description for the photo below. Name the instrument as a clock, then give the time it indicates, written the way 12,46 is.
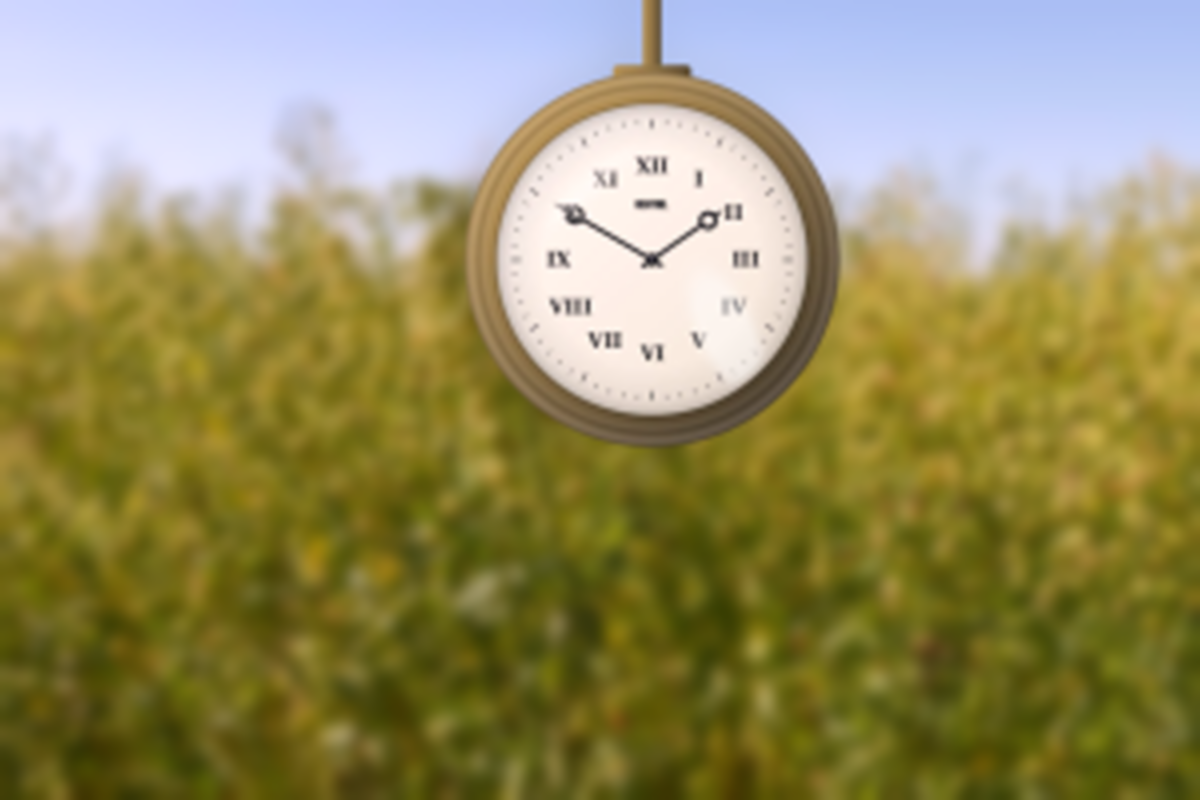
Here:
1,50
